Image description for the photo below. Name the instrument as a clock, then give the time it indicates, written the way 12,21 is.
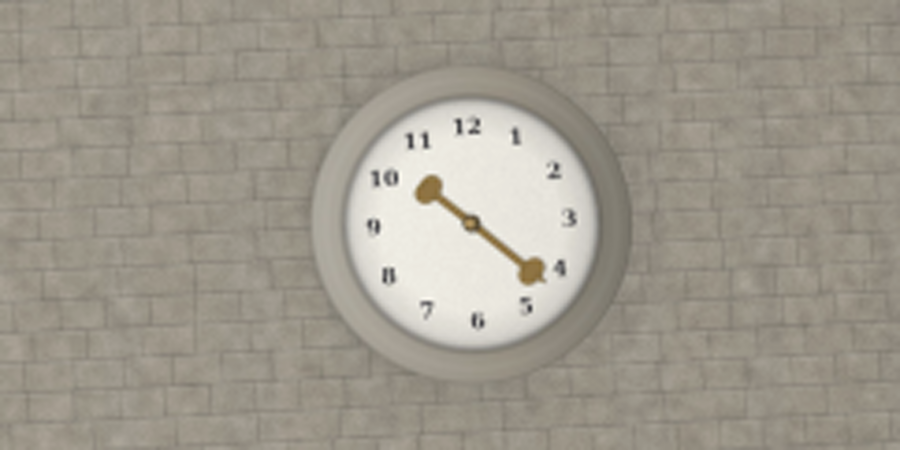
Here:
10,22
